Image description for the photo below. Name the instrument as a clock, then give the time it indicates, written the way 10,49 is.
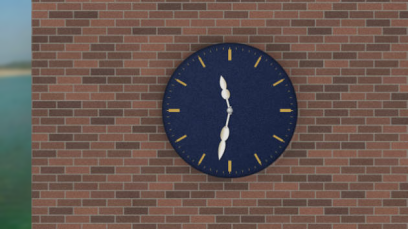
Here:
11,32
